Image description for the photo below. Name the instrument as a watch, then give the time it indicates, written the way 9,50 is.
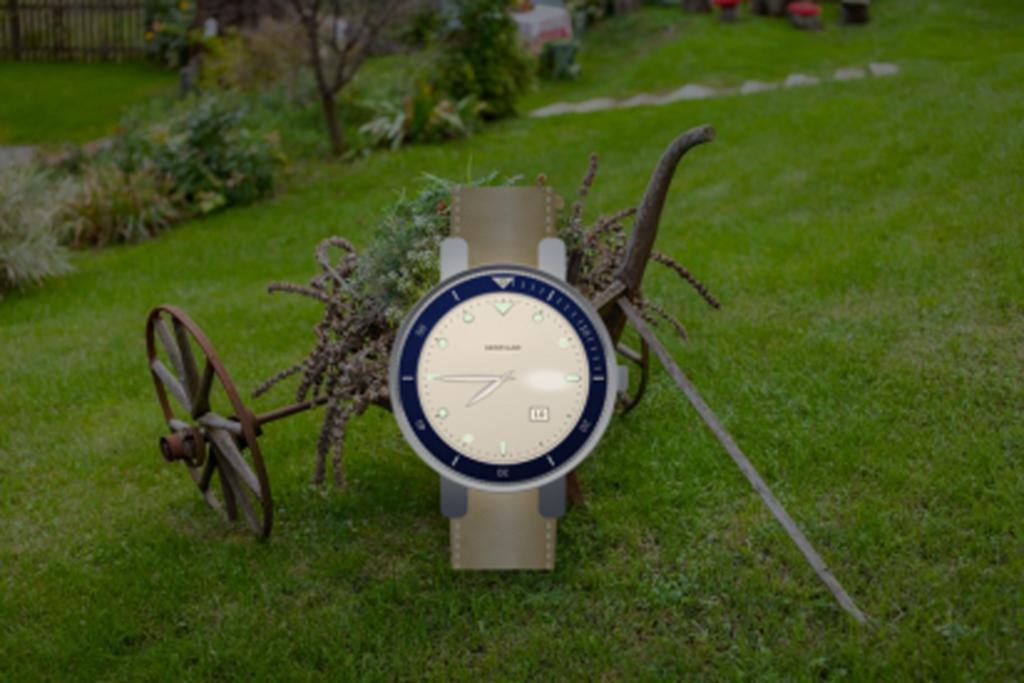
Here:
7,45
